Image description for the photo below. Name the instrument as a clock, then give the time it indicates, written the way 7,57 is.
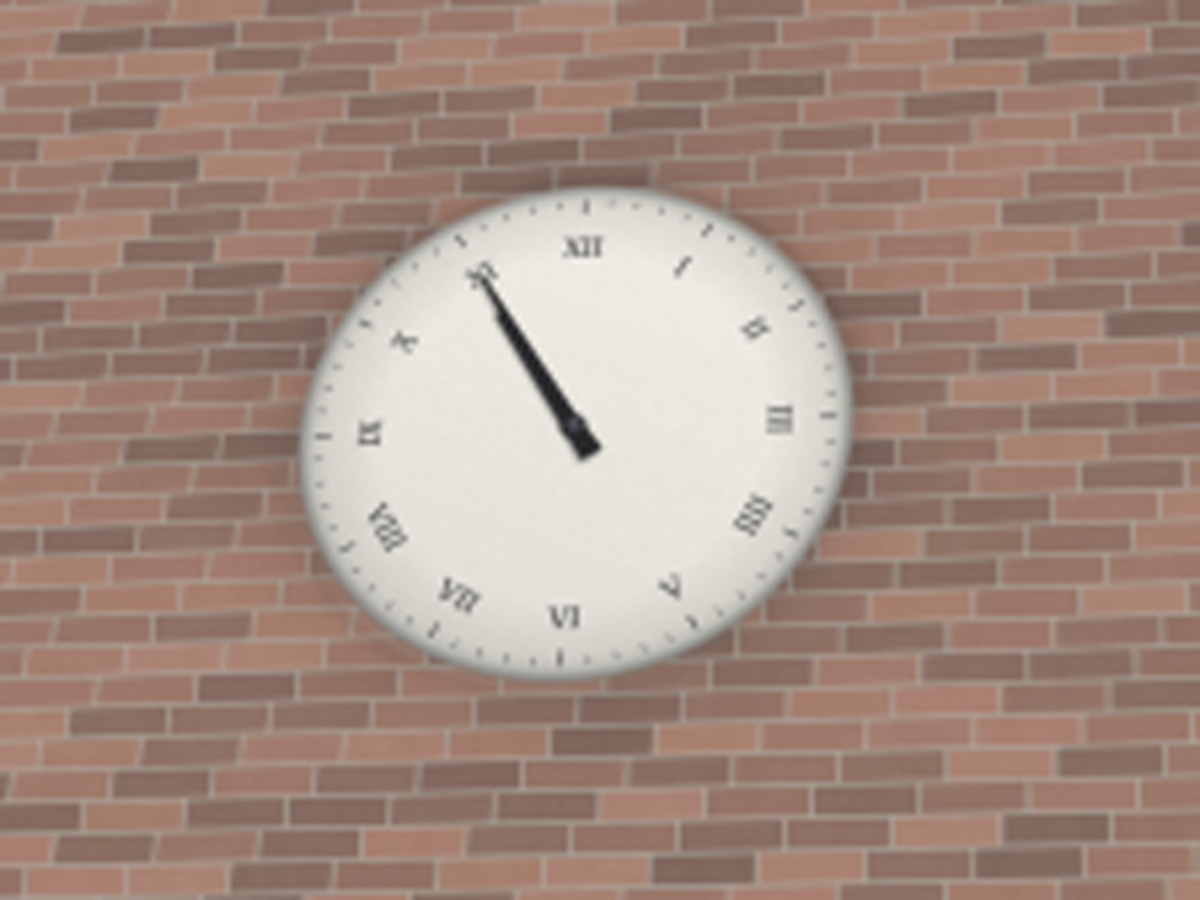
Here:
10,55
